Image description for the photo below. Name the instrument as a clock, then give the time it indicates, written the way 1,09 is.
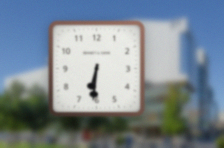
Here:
6,31
